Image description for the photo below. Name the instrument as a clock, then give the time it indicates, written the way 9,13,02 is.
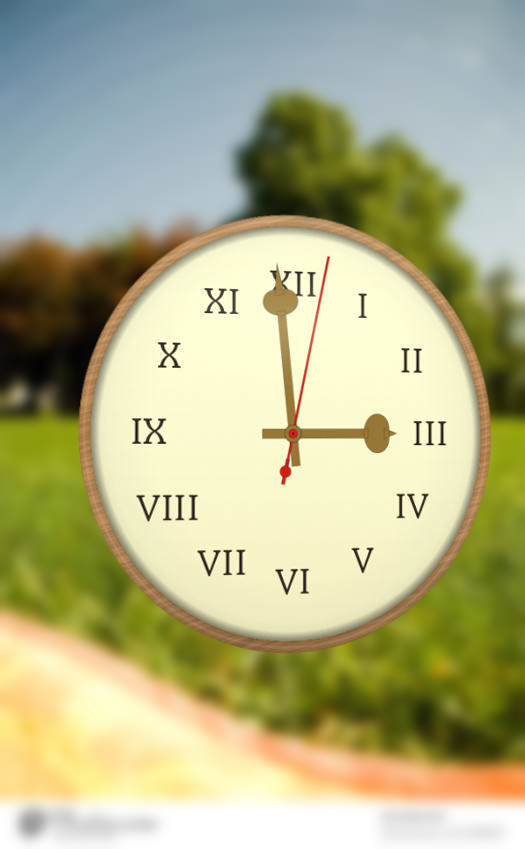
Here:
2,59,02
